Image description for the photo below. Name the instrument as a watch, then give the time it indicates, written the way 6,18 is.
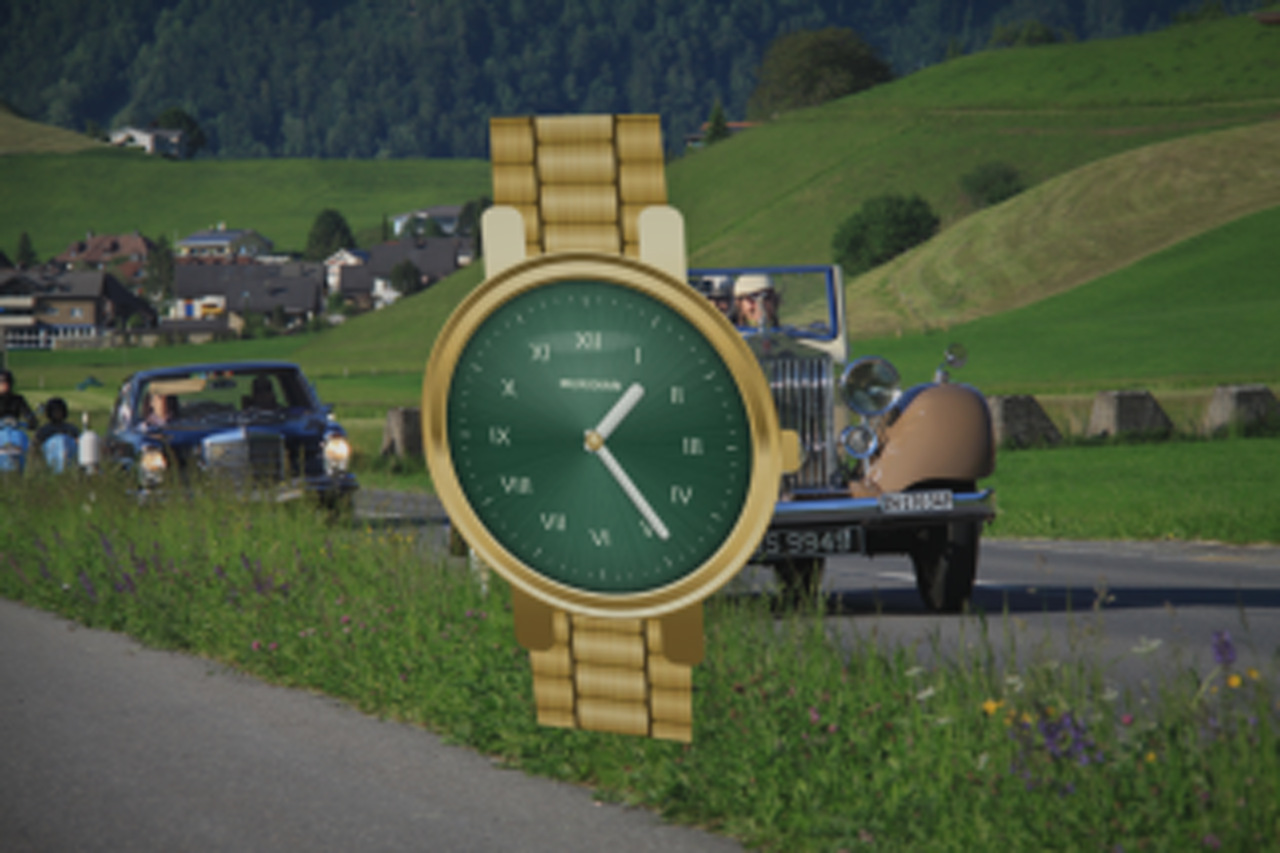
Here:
1,24
